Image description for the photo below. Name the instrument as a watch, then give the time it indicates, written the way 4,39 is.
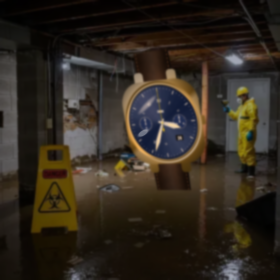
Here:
3,34
